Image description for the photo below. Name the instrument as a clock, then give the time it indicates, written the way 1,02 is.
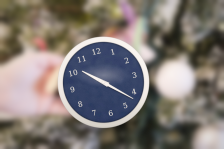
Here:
10,22
